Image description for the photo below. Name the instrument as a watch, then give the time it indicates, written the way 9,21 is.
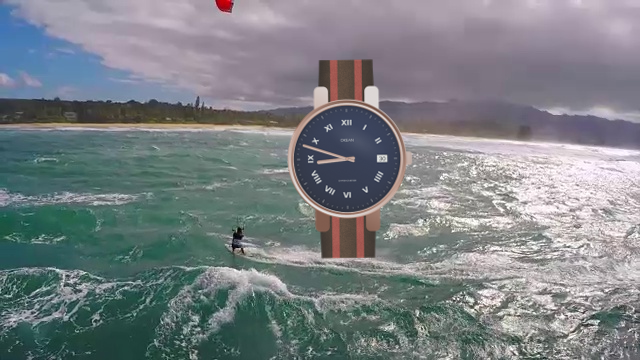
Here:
8,48
